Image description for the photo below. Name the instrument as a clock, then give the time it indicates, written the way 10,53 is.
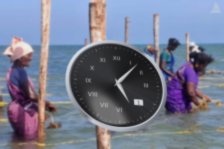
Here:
5,07
